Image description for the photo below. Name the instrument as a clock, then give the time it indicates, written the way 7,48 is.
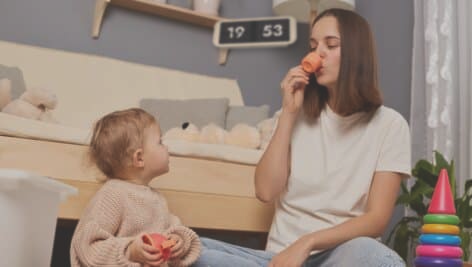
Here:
19,53
